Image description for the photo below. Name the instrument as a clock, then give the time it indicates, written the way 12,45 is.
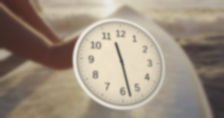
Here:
11,28
